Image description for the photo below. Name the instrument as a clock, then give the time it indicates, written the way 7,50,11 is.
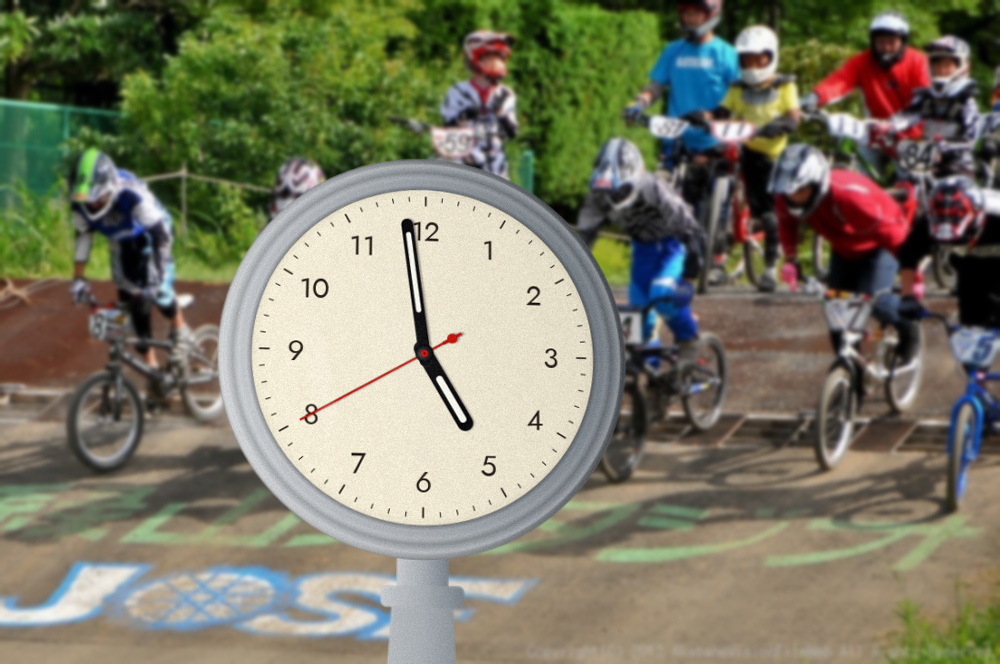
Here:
4,58,40
